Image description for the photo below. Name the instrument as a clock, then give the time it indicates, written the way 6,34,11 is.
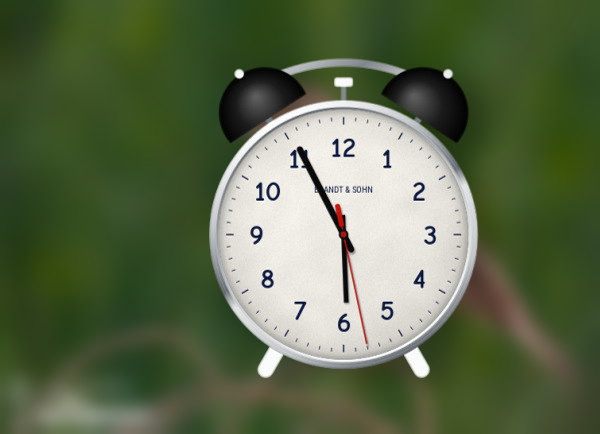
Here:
5,55,28
